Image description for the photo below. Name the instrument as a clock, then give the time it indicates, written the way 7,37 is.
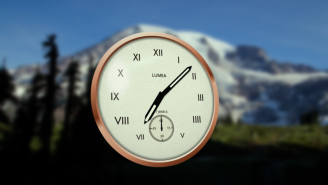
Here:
7,08
